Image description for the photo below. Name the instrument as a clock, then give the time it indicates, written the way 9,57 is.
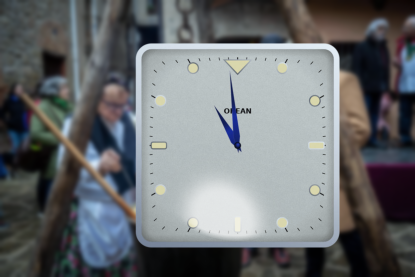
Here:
10,59
